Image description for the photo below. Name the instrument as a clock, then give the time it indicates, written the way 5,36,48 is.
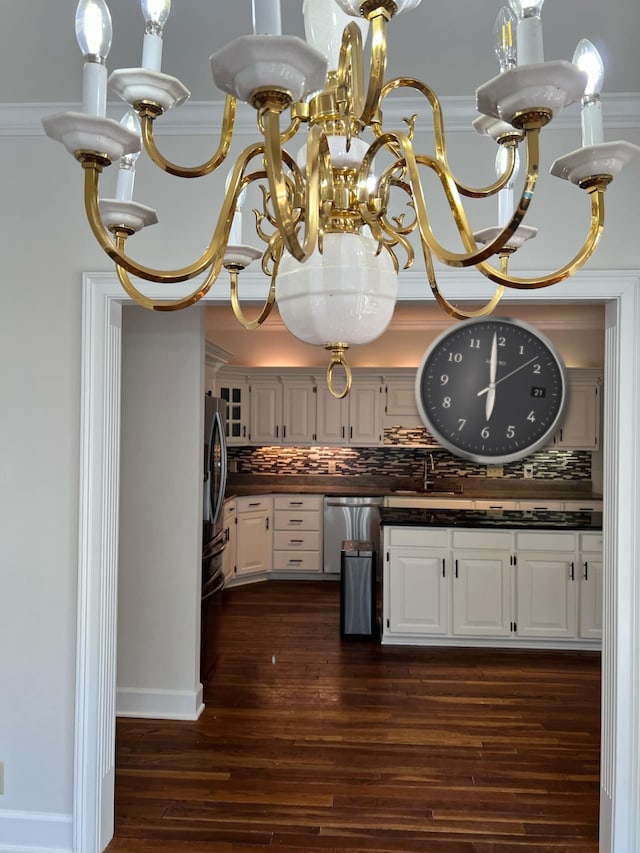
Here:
5,59,08
